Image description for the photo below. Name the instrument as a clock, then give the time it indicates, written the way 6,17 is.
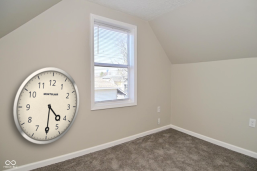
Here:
4,30
